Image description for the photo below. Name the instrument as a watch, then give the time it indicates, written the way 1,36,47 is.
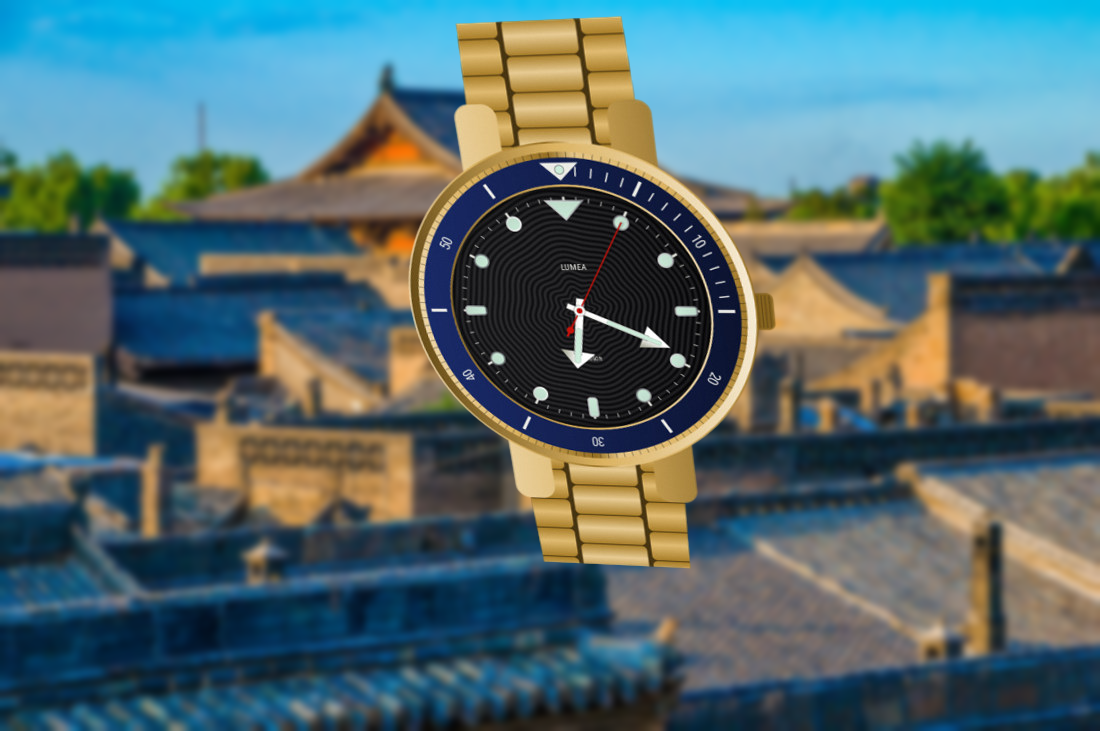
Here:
6,19,05
